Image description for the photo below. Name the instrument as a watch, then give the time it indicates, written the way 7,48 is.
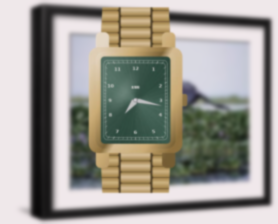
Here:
7,17
